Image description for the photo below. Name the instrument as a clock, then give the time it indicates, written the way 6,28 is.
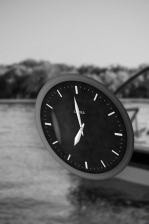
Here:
6,59
